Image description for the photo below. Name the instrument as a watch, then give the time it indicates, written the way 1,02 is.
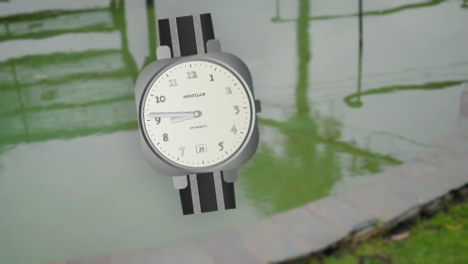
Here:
8,46
